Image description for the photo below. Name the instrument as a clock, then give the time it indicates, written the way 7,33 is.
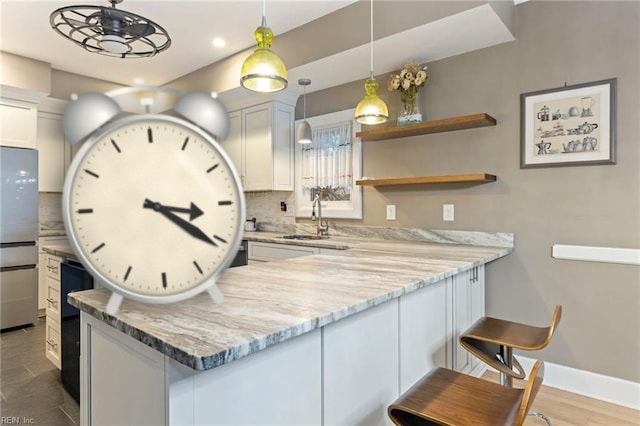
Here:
3,21
